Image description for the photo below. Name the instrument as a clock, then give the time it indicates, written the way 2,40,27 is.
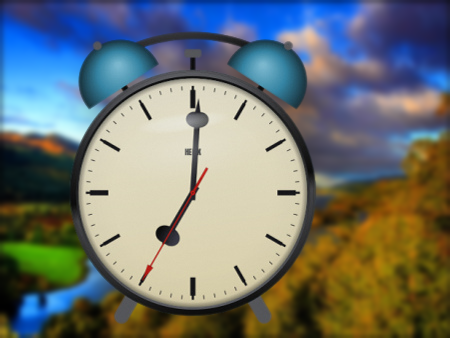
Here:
7,00,35
